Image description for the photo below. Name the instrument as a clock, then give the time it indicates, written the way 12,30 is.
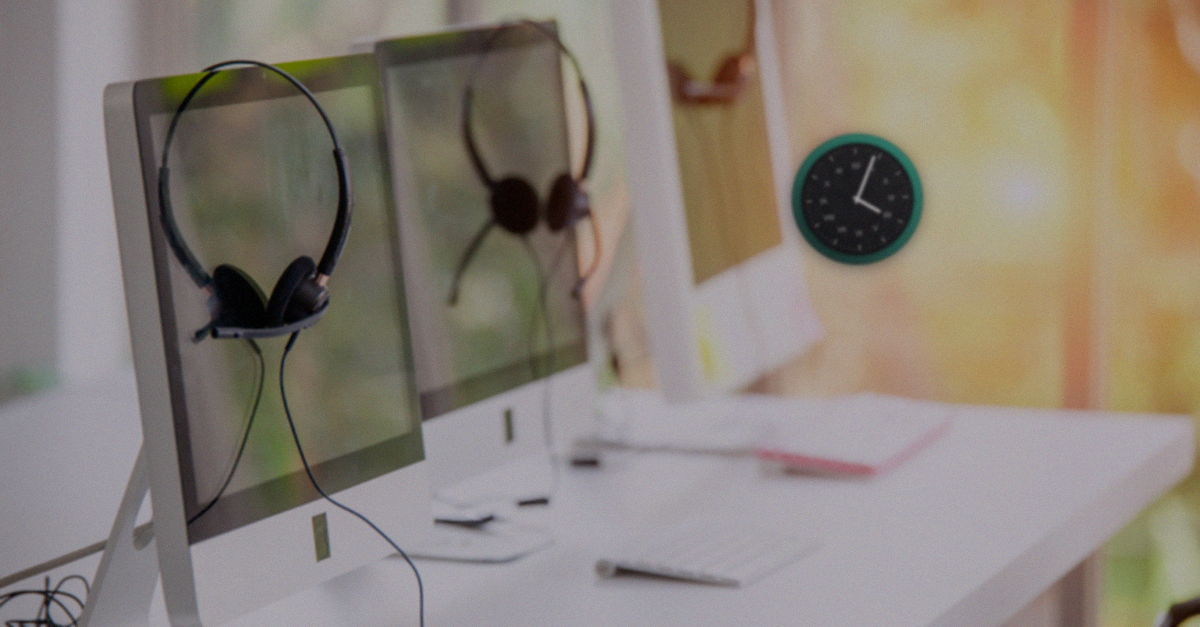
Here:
4,04
